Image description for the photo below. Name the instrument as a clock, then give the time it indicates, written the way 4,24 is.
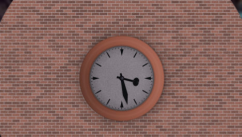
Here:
3,28
